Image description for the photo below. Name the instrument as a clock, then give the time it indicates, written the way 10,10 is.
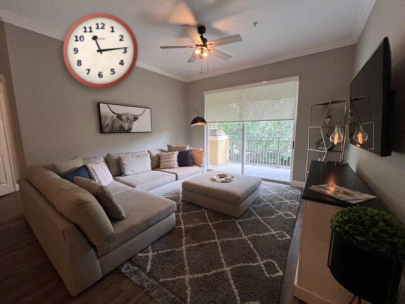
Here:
11,14
